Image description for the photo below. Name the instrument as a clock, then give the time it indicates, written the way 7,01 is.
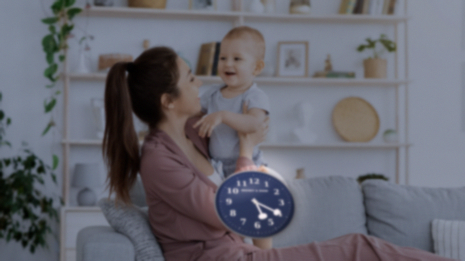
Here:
5,20
